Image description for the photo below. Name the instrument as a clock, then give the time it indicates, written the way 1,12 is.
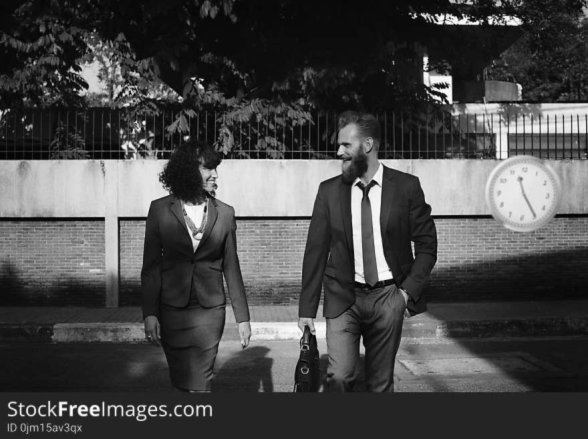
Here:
11,25
